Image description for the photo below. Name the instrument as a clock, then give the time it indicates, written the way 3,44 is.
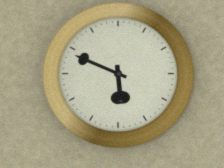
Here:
5,49
